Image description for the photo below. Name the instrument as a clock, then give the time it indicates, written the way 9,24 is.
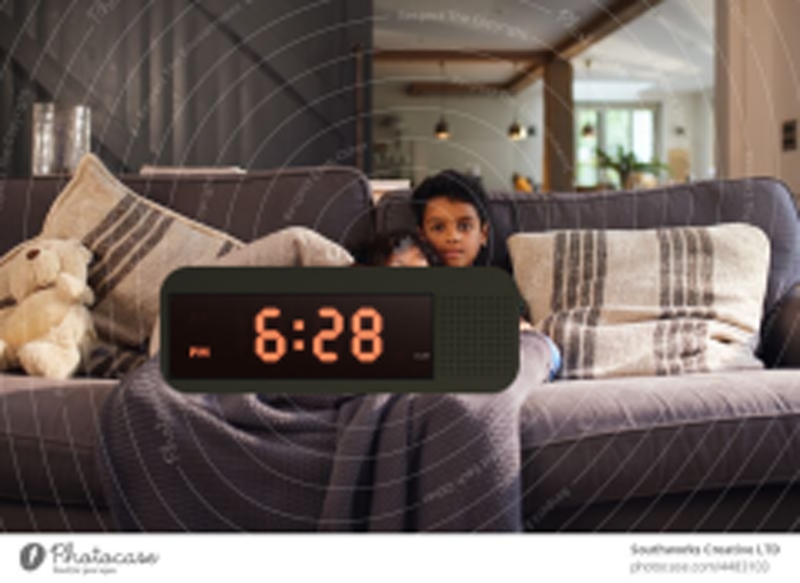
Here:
6,28
